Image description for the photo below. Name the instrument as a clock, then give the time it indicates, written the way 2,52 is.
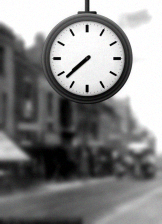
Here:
7,38
